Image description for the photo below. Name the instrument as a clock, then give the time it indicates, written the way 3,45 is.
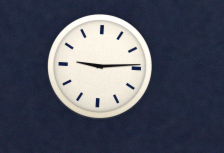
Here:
9,14
